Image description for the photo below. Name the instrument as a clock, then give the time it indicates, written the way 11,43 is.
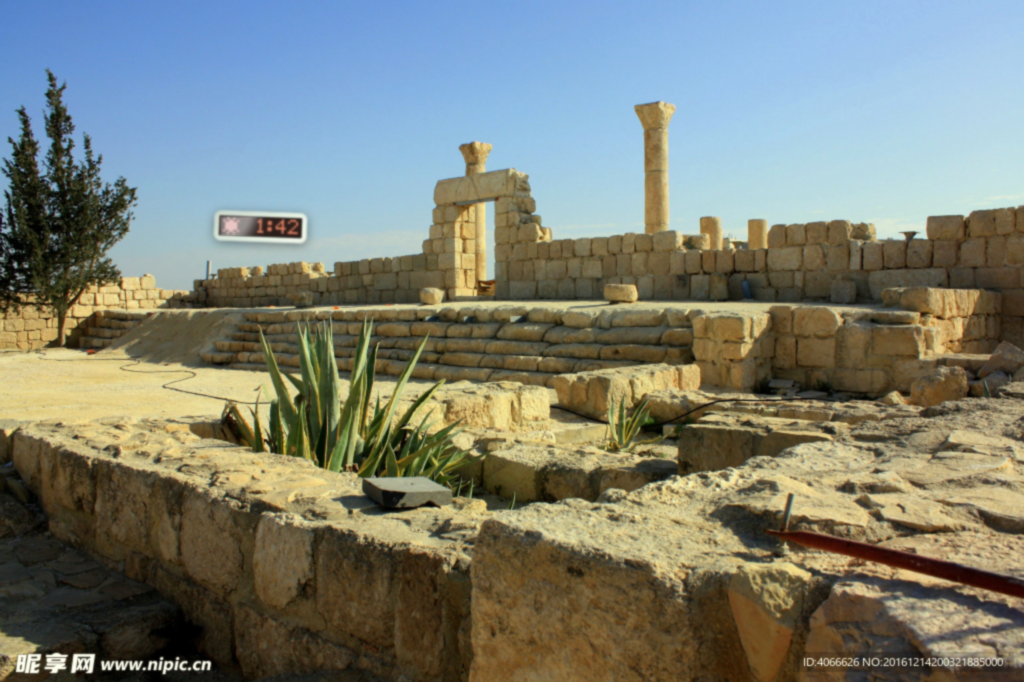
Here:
1,42
